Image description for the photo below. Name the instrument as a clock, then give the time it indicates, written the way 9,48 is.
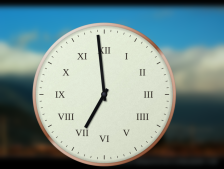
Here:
6,59
